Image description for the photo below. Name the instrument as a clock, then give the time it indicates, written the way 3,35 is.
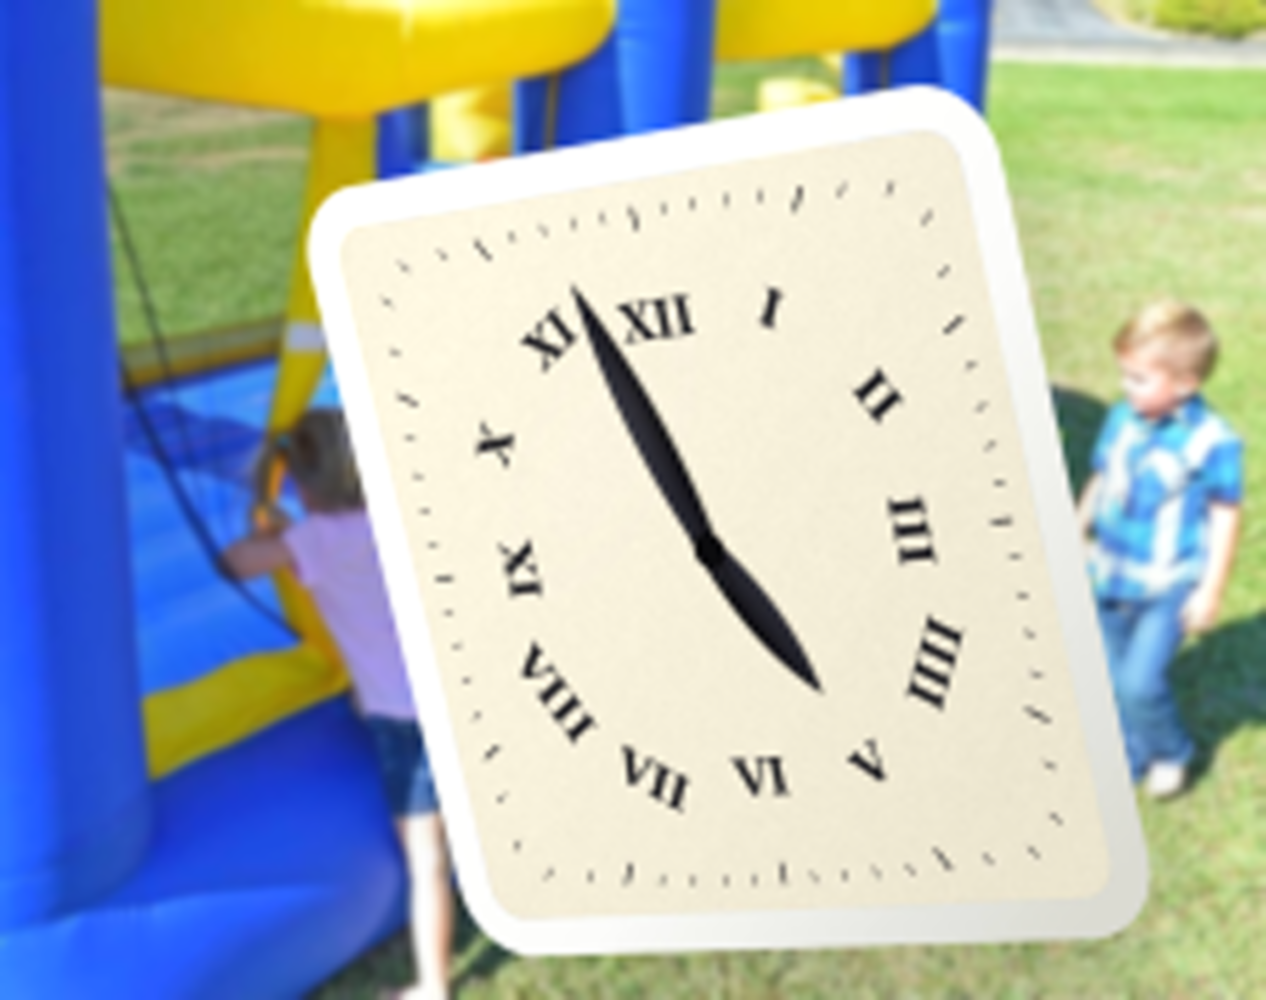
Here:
4,57
